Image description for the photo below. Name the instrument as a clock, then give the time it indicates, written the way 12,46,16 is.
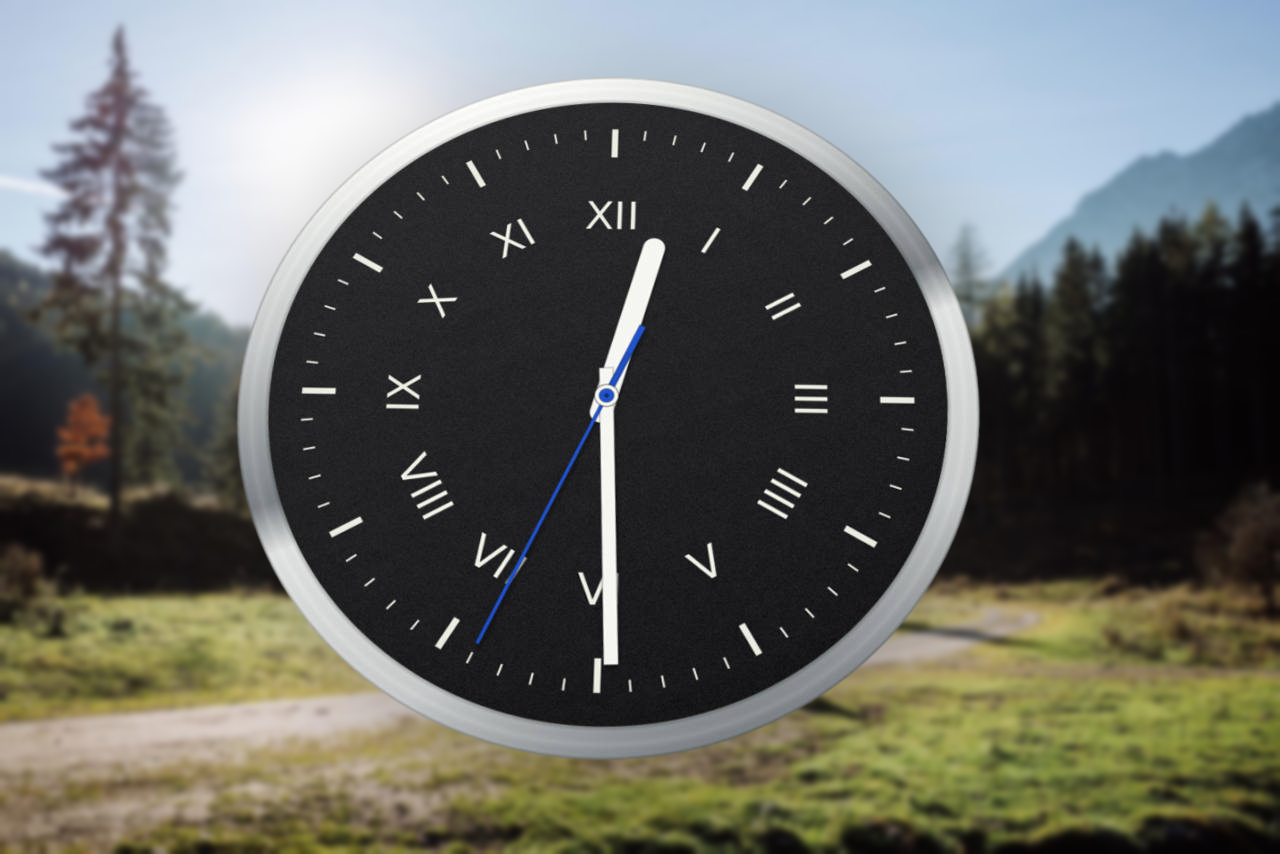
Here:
12,29,34
